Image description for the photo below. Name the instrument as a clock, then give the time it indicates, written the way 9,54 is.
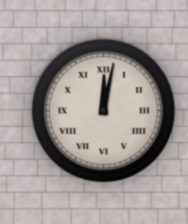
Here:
12,02
